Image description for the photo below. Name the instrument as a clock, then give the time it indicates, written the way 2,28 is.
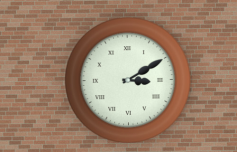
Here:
3,10
